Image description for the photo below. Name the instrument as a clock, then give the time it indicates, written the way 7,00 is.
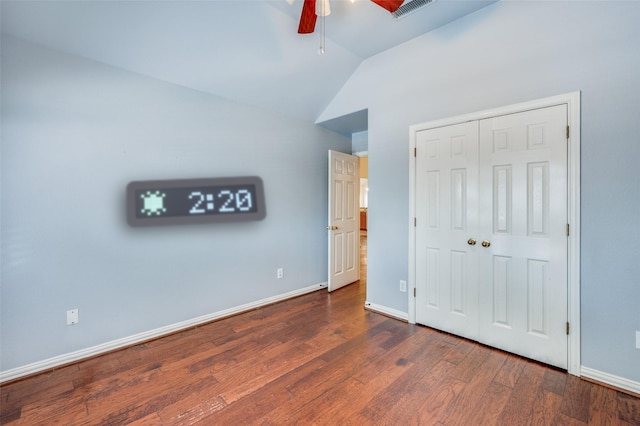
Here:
2,20
